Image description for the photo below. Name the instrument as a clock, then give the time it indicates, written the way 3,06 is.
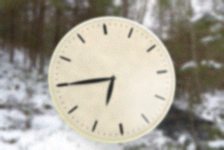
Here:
6,45
